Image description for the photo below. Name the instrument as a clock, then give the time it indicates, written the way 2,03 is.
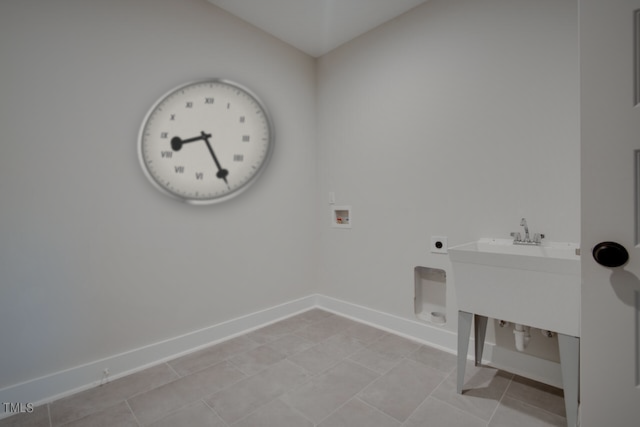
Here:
8,25
